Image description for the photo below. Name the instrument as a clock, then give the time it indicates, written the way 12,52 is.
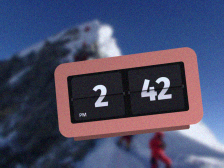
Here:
2,42
